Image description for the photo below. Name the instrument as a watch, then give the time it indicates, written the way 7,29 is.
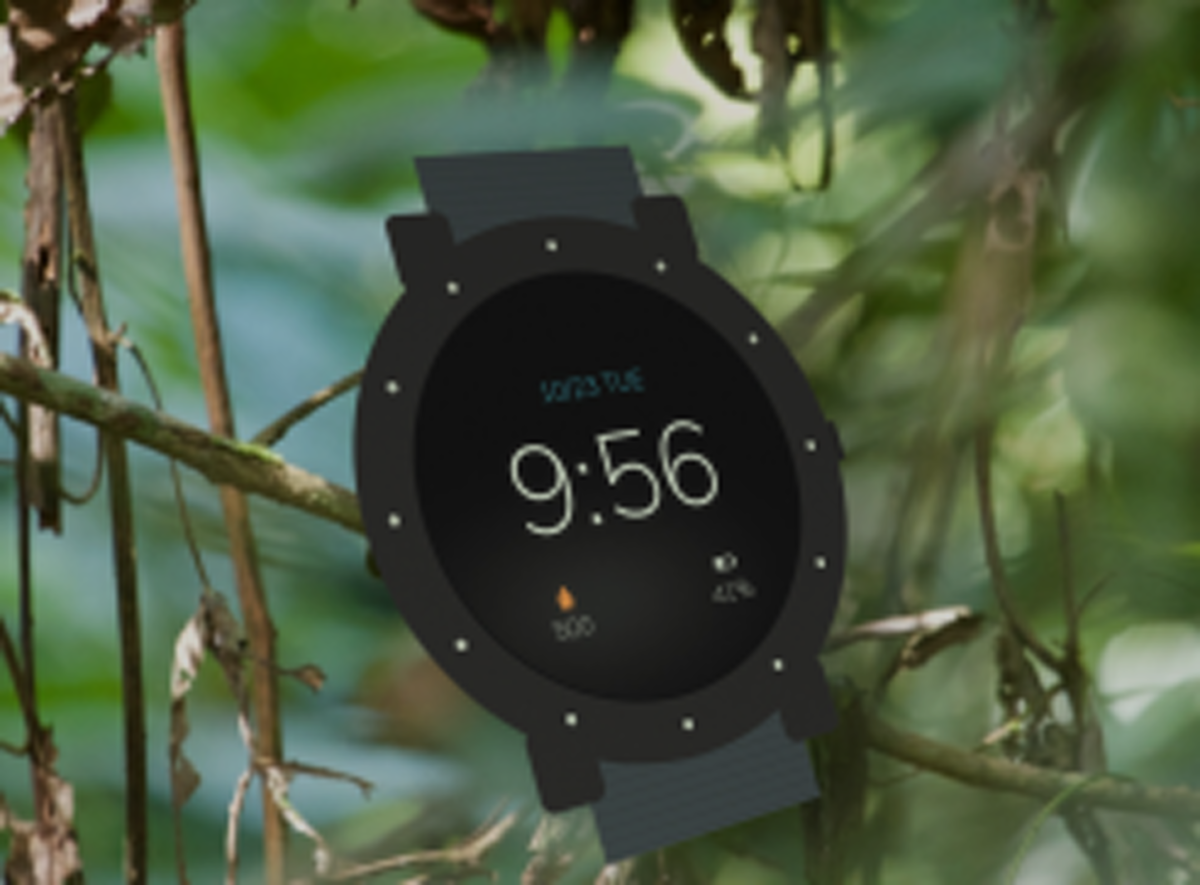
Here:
9,56
